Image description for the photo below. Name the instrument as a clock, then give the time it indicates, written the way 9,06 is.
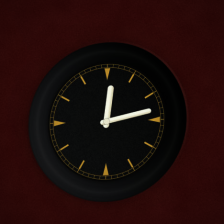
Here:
12,13
